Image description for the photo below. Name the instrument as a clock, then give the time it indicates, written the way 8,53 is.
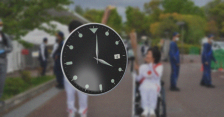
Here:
4,01
